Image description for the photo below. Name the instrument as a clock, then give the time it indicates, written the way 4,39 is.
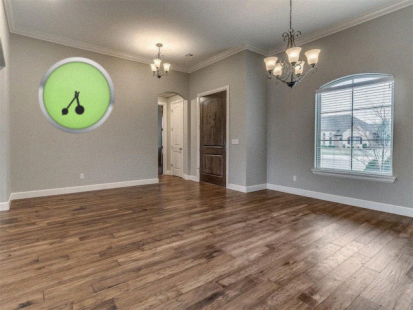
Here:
5,36
